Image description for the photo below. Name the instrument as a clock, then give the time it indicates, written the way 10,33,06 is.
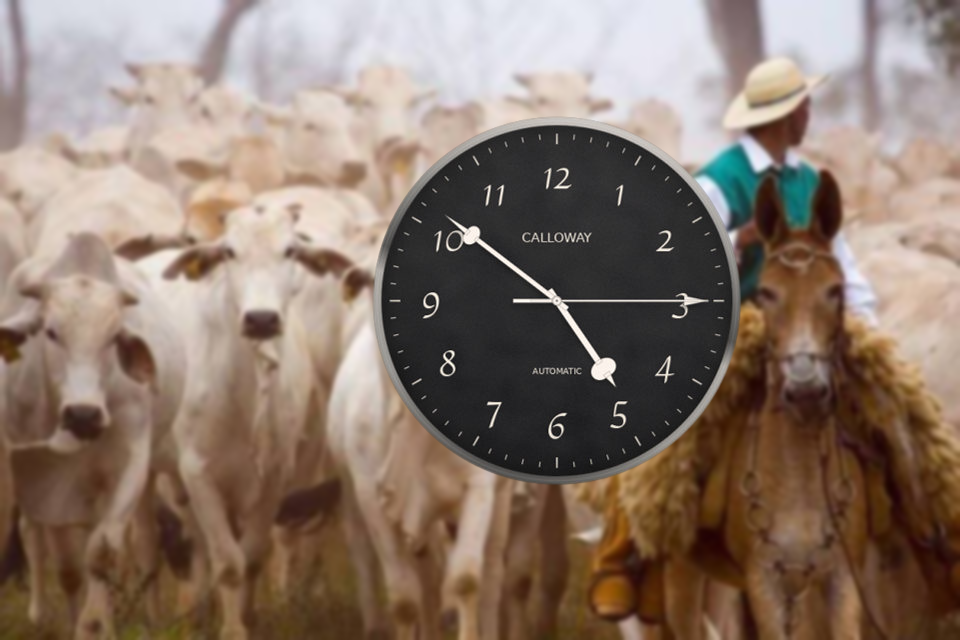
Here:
4,51,15
